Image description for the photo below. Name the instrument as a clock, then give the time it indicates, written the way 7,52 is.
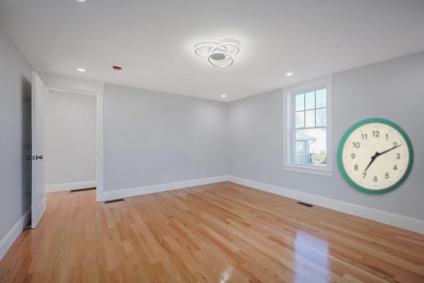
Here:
7,11
